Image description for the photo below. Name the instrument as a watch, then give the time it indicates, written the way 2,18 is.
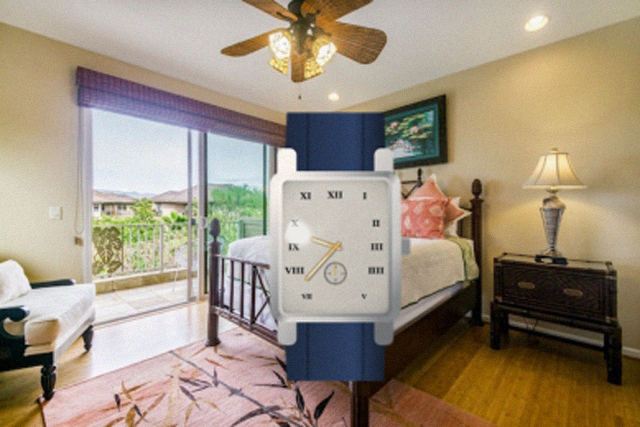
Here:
9,37
